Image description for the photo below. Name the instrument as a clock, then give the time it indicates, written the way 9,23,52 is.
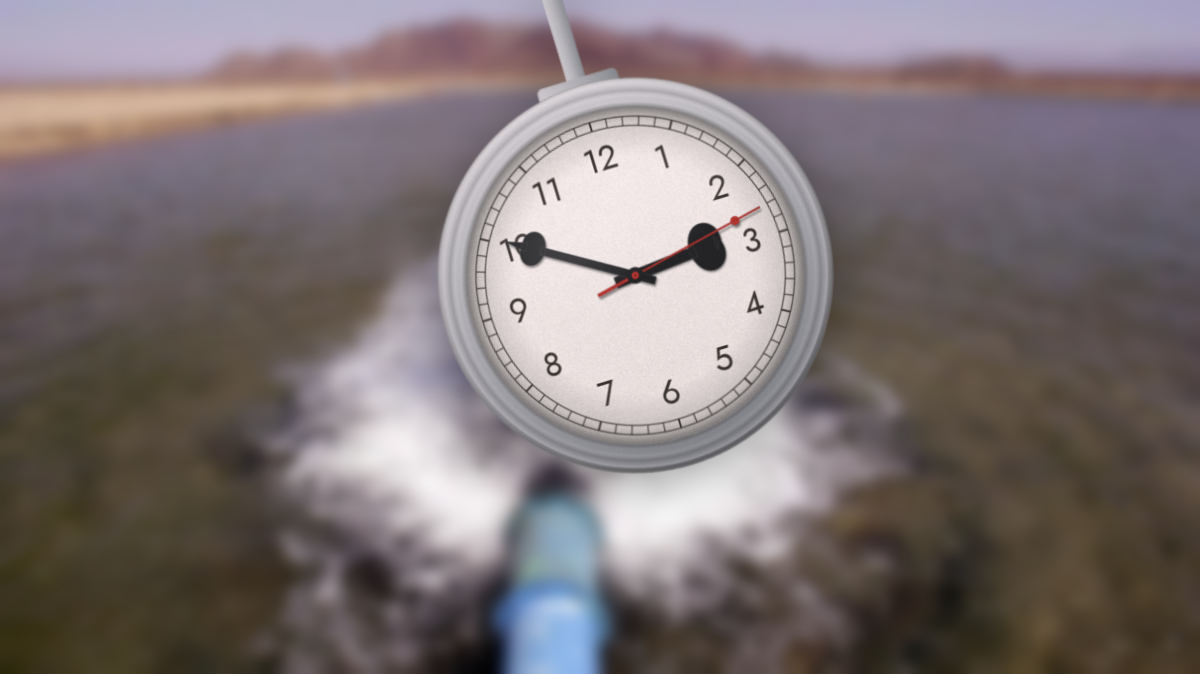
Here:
2,50,13
